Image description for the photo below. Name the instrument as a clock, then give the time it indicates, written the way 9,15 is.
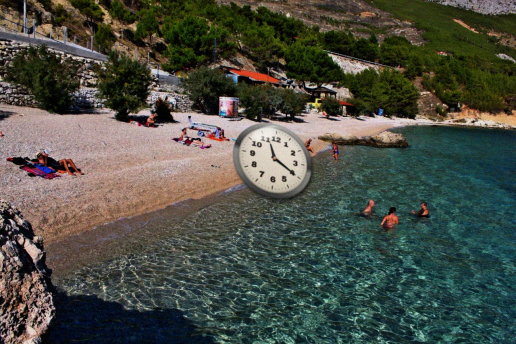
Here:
11,20
